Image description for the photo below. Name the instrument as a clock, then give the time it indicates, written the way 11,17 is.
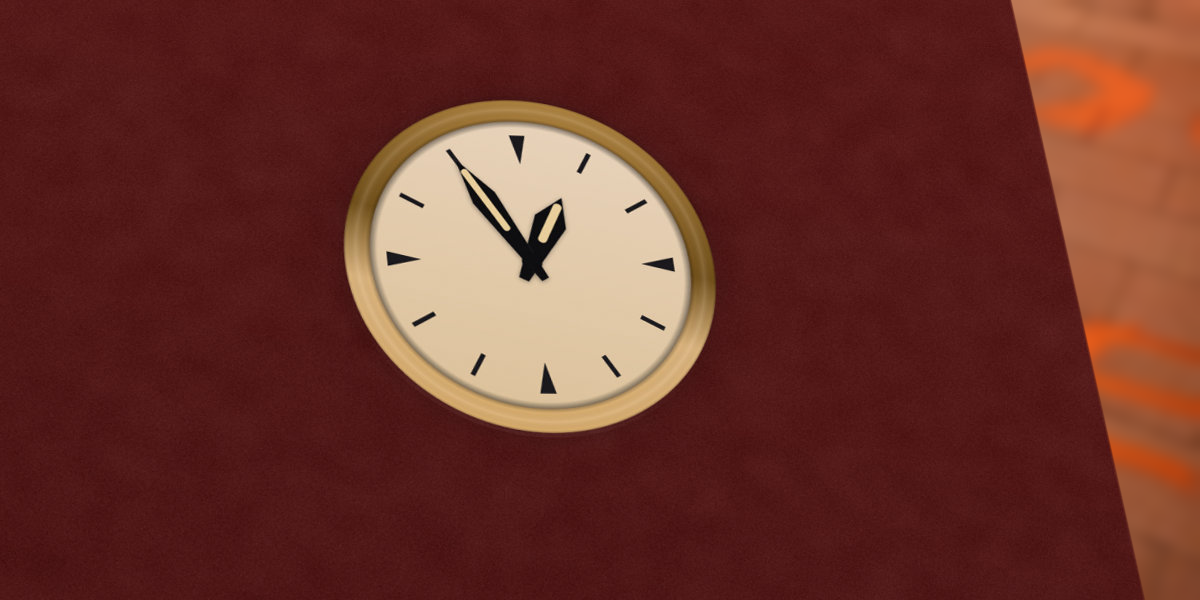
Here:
12,55
